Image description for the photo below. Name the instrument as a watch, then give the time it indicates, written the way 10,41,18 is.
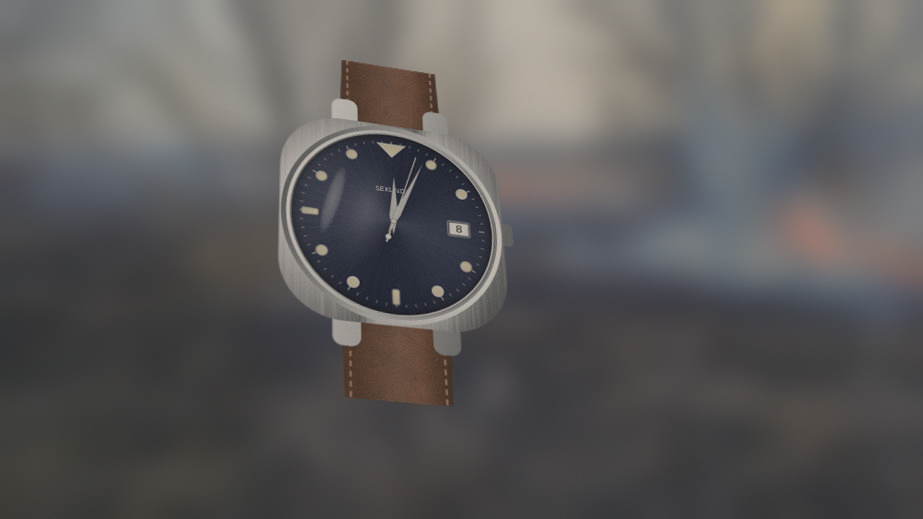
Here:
12,04,03
